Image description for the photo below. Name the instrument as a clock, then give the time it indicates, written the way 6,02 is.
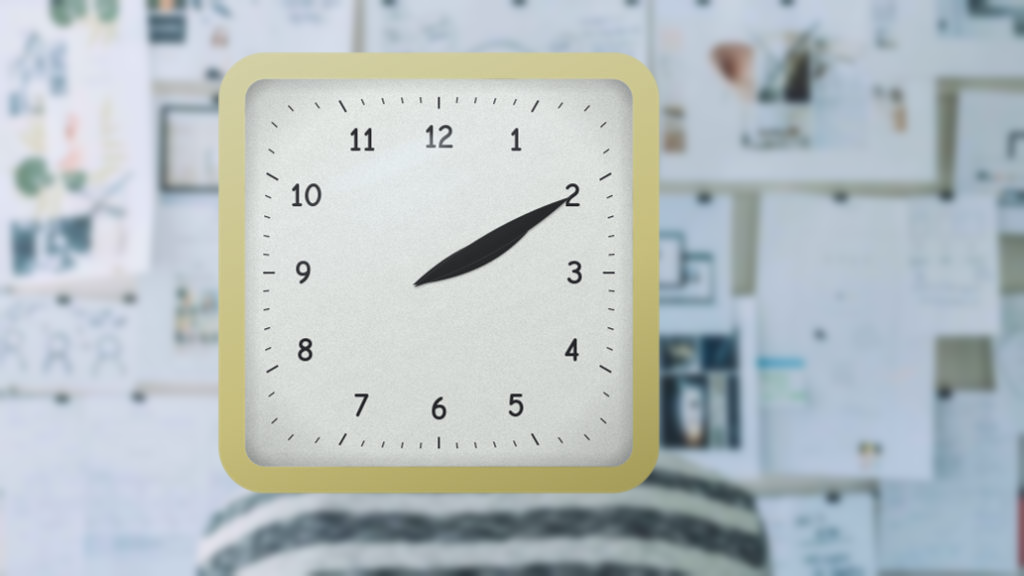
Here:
2,10
